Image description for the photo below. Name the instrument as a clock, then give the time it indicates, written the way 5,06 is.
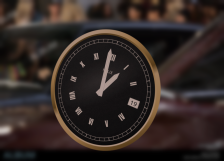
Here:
12,59
